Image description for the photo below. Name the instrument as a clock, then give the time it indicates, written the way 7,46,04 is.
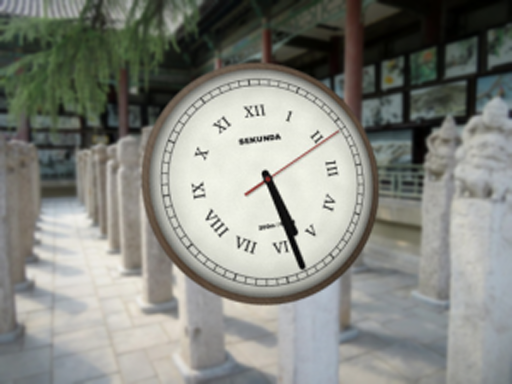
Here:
5,28,11
